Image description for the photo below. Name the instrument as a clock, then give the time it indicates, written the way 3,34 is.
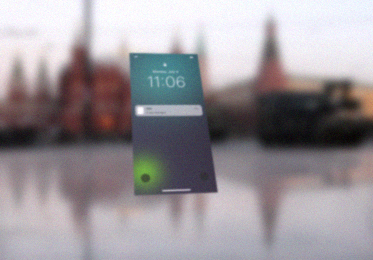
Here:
11,06
